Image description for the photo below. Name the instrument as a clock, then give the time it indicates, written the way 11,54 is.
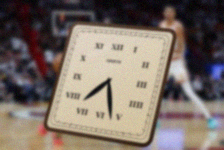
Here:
7,27
